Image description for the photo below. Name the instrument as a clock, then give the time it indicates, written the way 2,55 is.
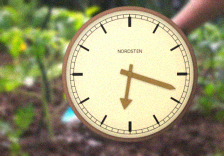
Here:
6,18
